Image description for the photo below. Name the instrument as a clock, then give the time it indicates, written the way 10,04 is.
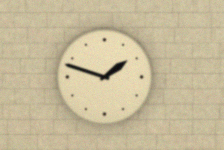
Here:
1,48
